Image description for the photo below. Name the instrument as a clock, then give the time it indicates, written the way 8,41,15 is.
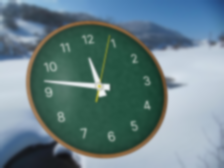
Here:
11,47,04
